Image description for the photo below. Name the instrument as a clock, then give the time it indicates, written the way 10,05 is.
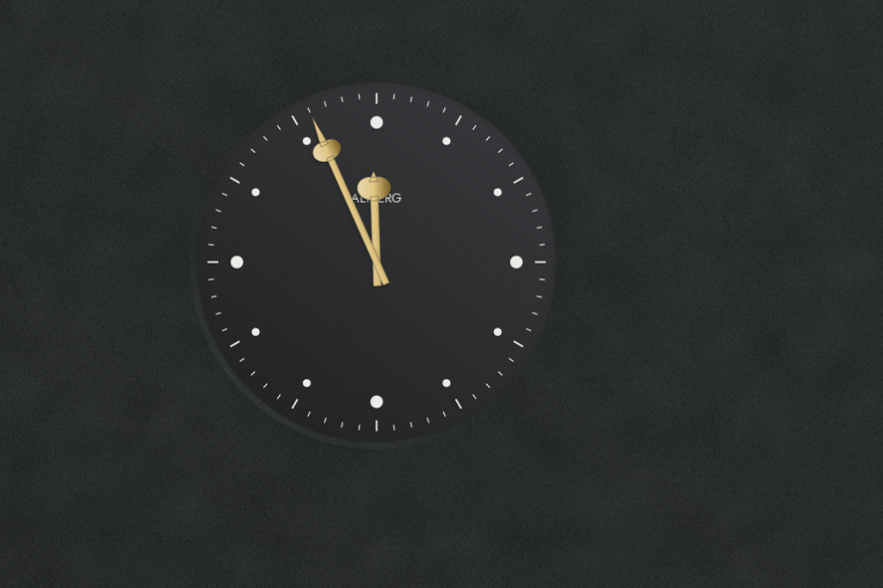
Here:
11,56
